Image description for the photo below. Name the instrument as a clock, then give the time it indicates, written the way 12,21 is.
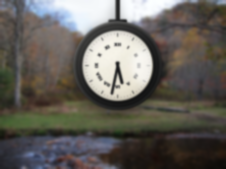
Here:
5,32
